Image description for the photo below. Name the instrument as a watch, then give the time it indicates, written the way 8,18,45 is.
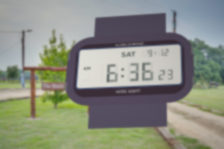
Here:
6,36,23
